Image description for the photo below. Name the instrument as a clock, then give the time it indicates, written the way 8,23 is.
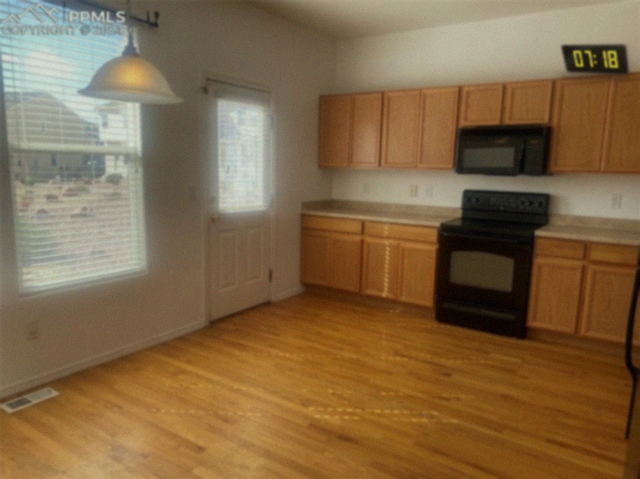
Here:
7,18
